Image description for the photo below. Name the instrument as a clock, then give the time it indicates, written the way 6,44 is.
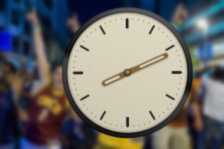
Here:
8,11
